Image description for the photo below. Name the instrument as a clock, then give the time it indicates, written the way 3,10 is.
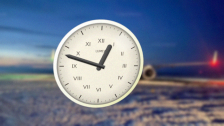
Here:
12,48
